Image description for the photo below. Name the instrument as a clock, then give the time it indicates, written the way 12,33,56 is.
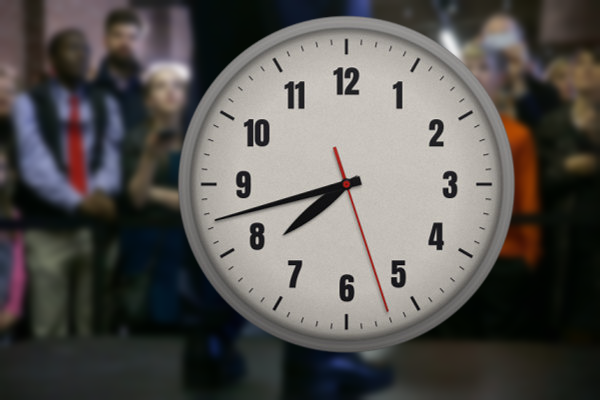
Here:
7,42,27
